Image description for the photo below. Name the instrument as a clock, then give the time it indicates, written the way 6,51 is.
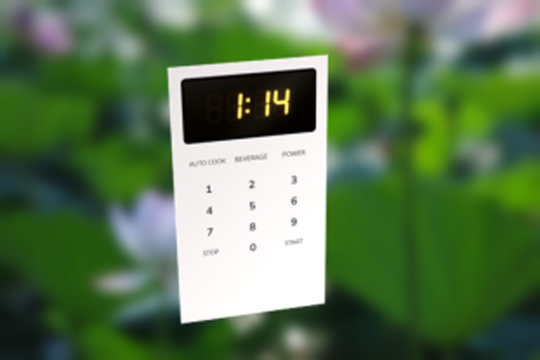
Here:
1,14
